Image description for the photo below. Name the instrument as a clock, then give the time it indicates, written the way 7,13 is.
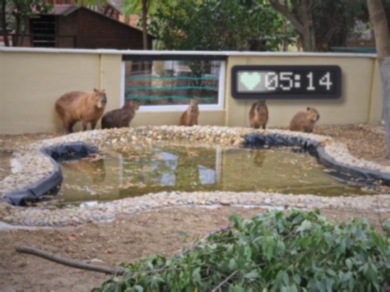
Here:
5,14
